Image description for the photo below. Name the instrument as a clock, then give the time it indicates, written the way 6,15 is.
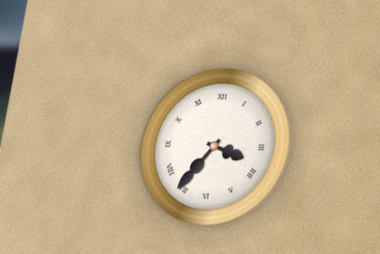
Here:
3,36
